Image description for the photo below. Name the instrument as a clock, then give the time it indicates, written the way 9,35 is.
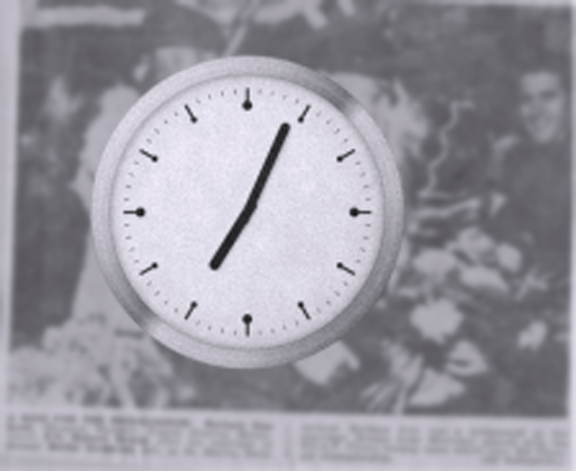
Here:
7,04
